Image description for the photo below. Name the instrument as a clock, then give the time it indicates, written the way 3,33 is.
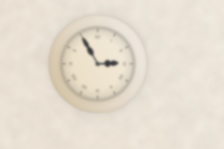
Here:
2,55
